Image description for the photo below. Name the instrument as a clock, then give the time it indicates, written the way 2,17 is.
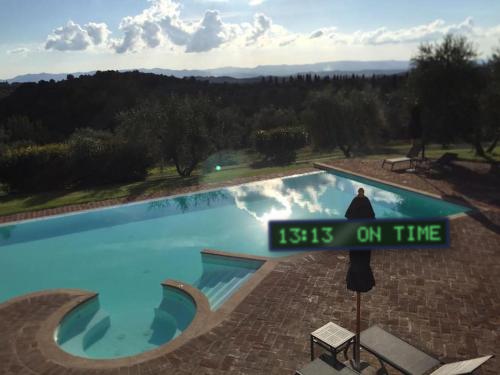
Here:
13,13
